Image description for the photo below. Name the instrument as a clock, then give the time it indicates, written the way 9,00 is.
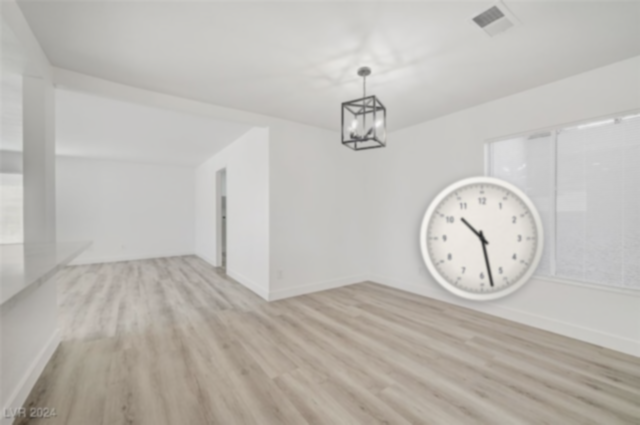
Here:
10,28
